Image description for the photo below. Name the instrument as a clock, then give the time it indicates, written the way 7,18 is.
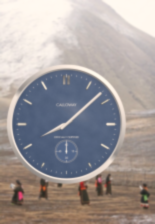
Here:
8,08
